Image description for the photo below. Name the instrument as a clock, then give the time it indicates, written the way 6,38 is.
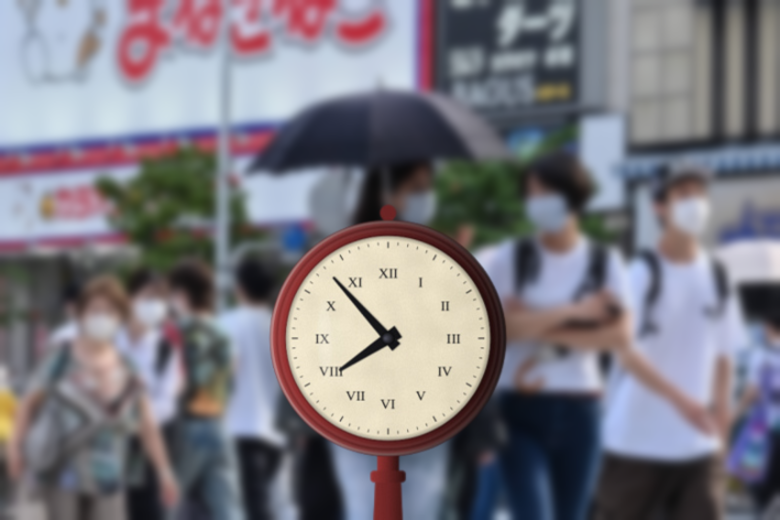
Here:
7,53
